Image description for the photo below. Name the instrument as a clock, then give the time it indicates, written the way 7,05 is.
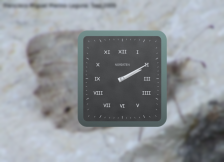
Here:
2,10
